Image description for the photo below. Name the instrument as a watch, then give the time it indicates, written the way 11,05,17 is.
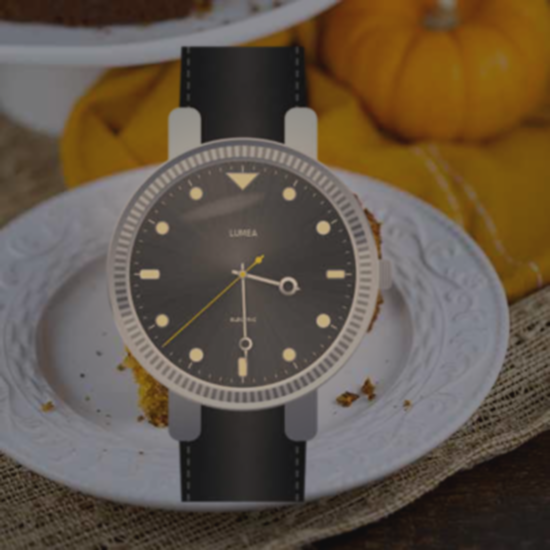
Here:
3,29,38
